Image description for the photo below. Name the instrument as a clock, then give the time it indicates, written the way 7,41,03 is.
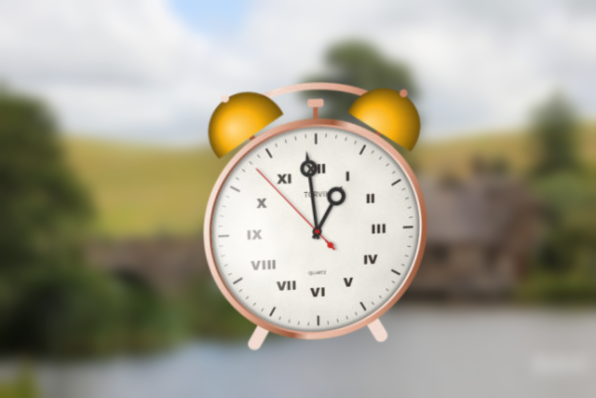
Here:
12,58,53
